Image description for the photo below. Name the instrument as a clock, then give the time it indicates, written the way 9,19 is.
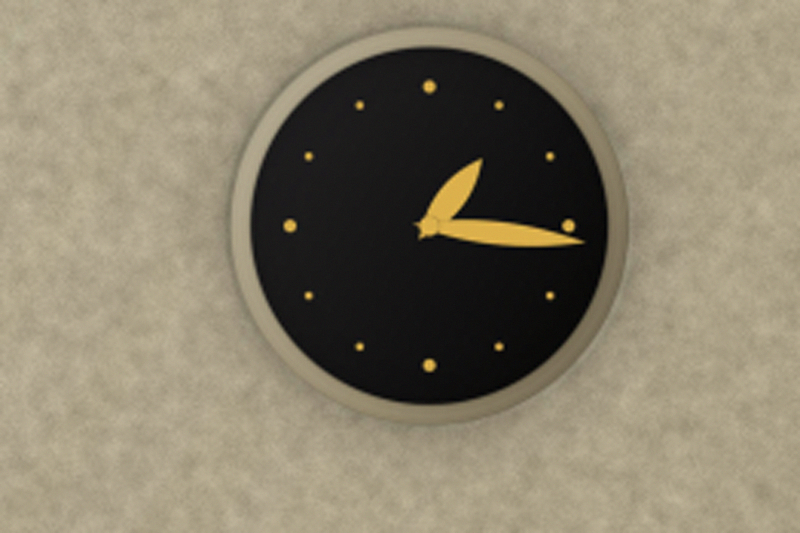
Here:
1,16
